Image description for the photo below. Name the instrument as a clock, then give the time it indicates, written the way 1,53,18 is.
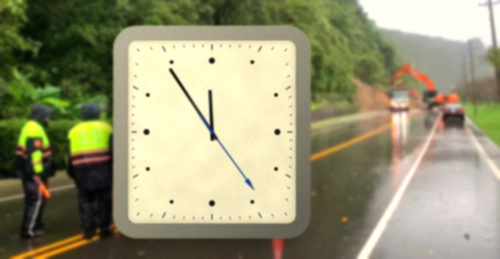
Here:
11,54,24
